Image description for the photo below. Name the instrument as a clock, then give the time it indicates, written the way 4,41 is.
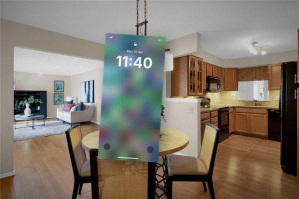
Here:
11,40
